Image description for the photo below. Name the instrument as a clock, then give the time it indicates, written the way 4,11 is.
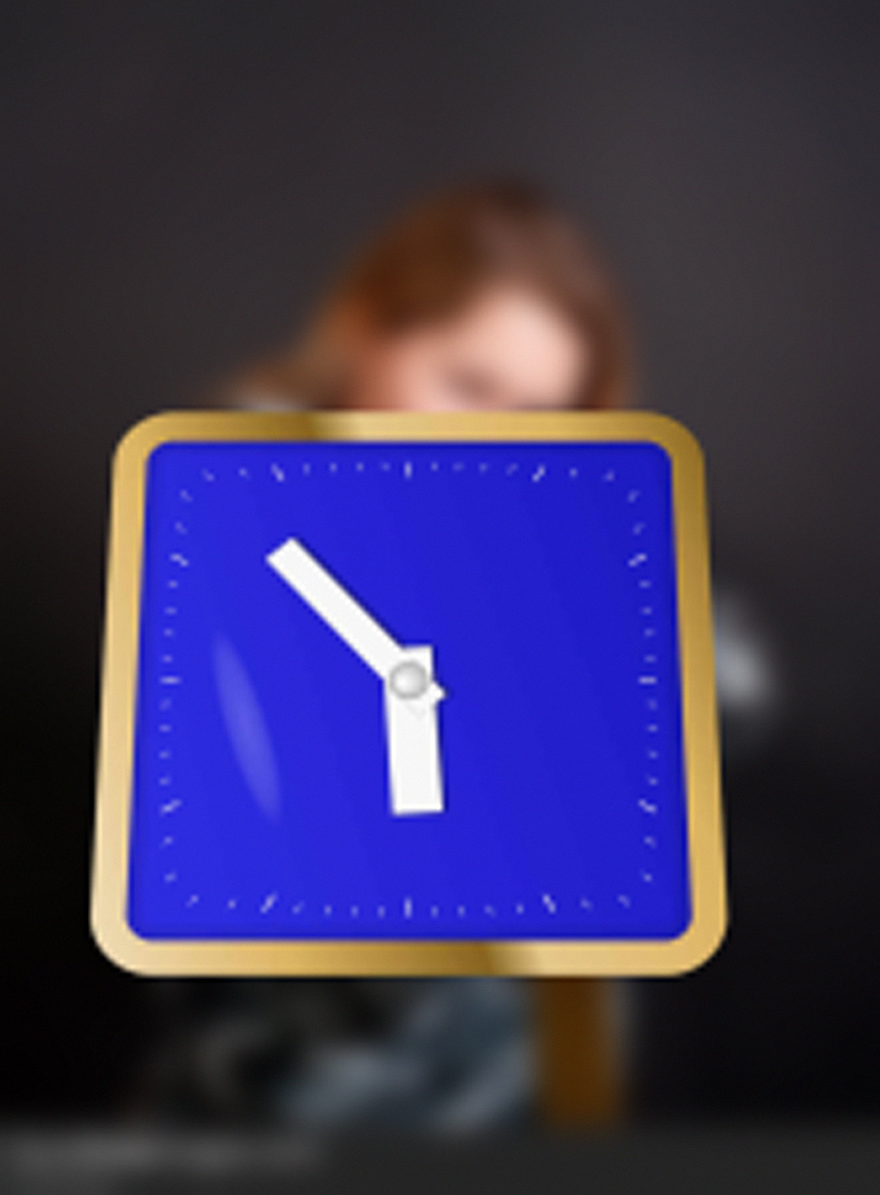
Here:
5,53
